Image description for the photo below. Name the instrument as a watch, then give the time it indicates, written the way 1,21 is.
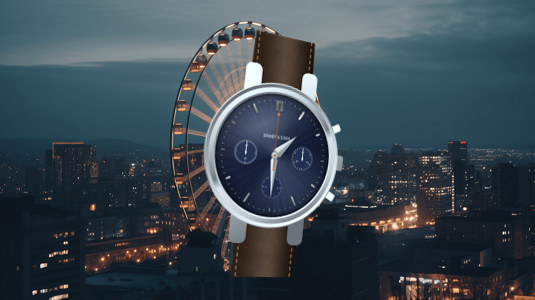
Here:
1,30
